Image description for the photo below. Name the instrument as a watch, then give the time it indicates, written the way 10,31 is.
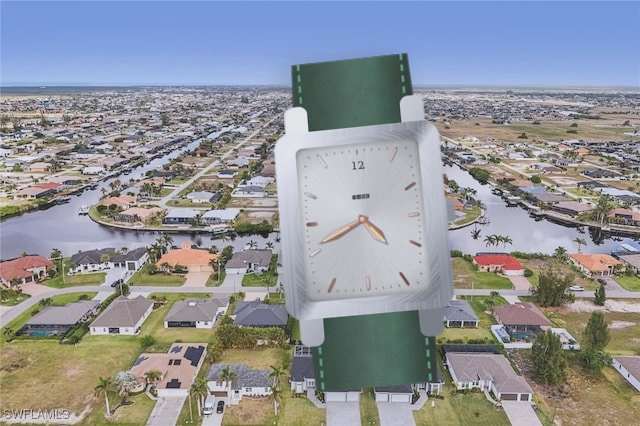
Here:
4,41
